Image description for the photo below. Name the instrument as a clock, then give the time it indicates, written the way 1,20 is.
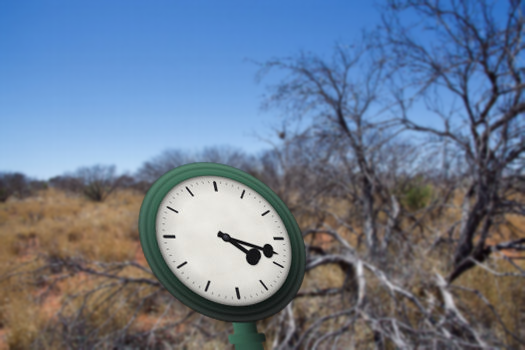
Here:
4,18
